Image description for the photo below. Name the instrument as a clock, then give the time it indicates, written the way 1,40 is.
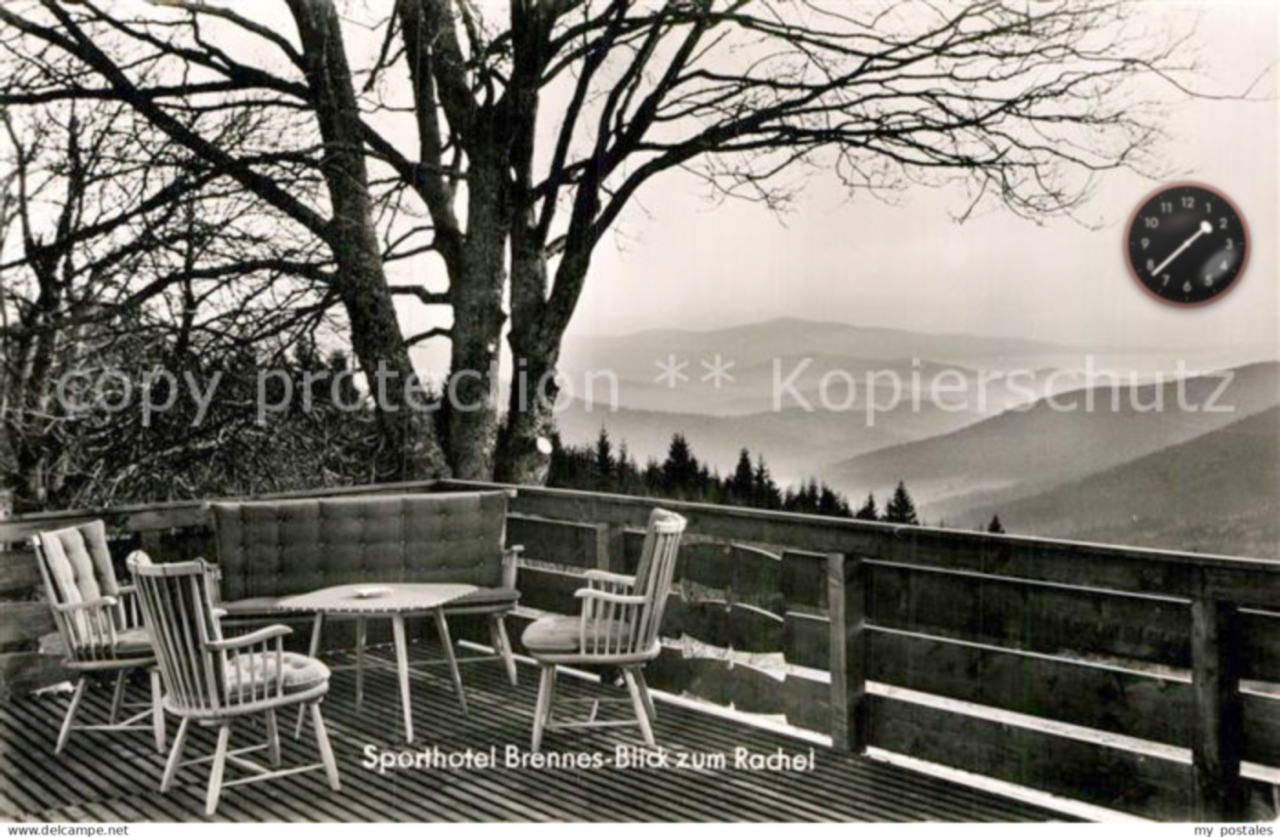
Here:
1,38
